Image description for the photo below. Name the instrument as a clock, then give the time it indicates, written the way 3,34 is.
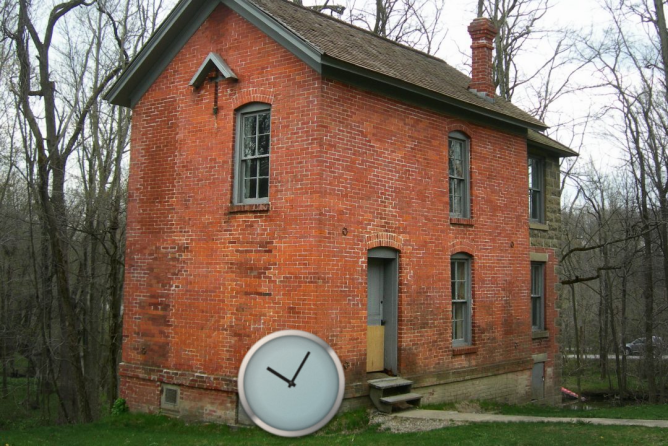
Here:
10,05
